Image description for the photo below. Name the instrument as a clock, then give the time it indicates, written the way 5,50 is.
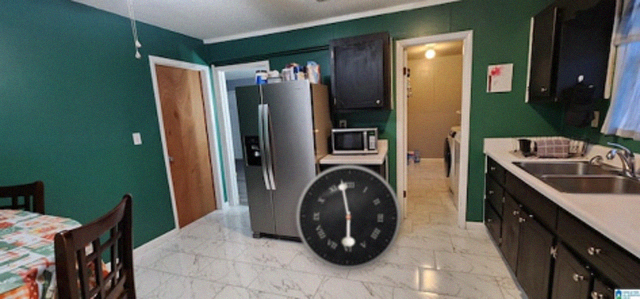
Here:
5,58
